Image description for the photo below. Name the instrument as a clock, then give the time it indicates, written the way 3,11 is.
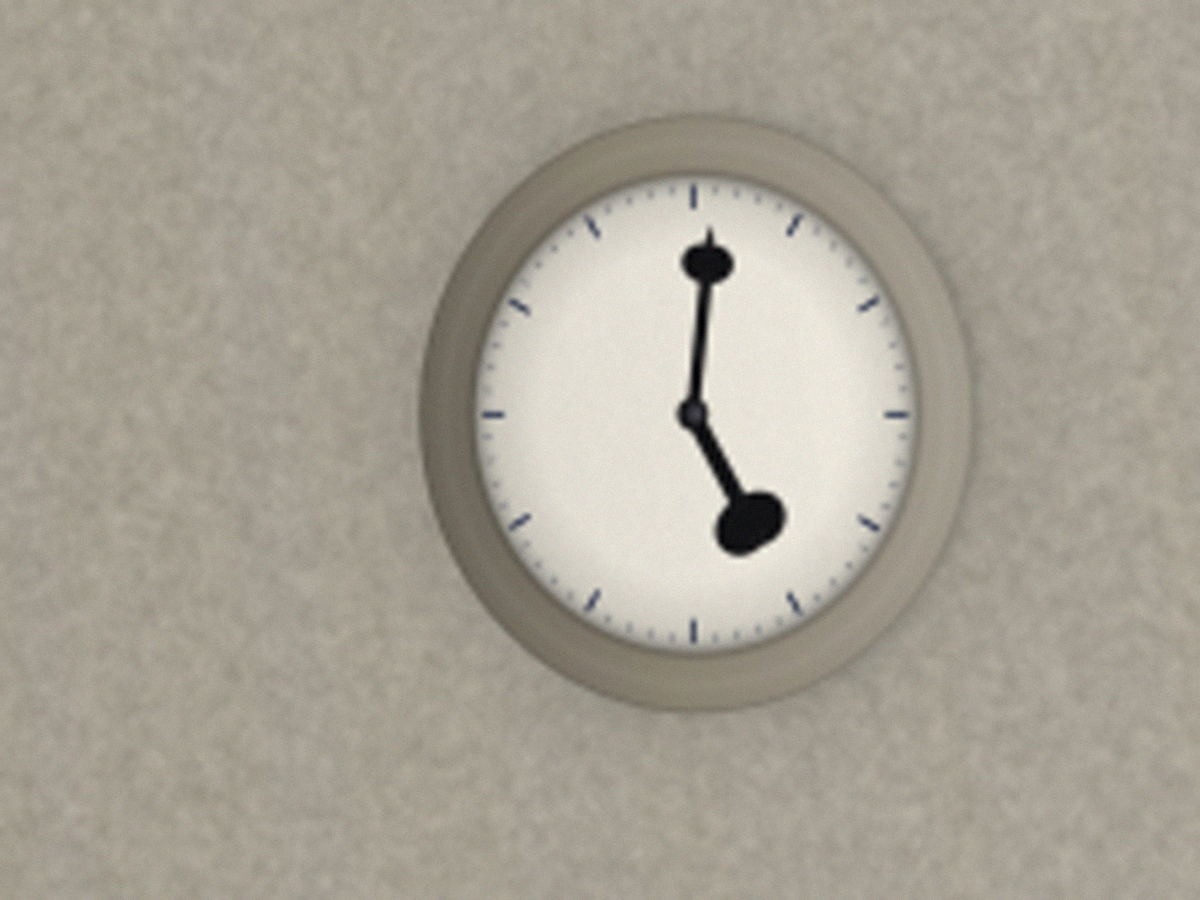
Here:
5,01
